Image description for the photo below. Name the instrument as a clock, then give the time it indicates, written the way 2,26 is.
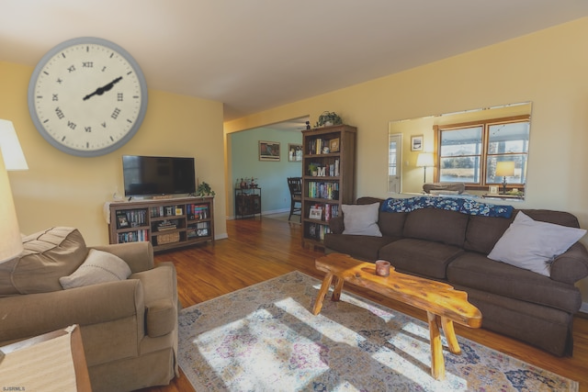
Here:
2,10
